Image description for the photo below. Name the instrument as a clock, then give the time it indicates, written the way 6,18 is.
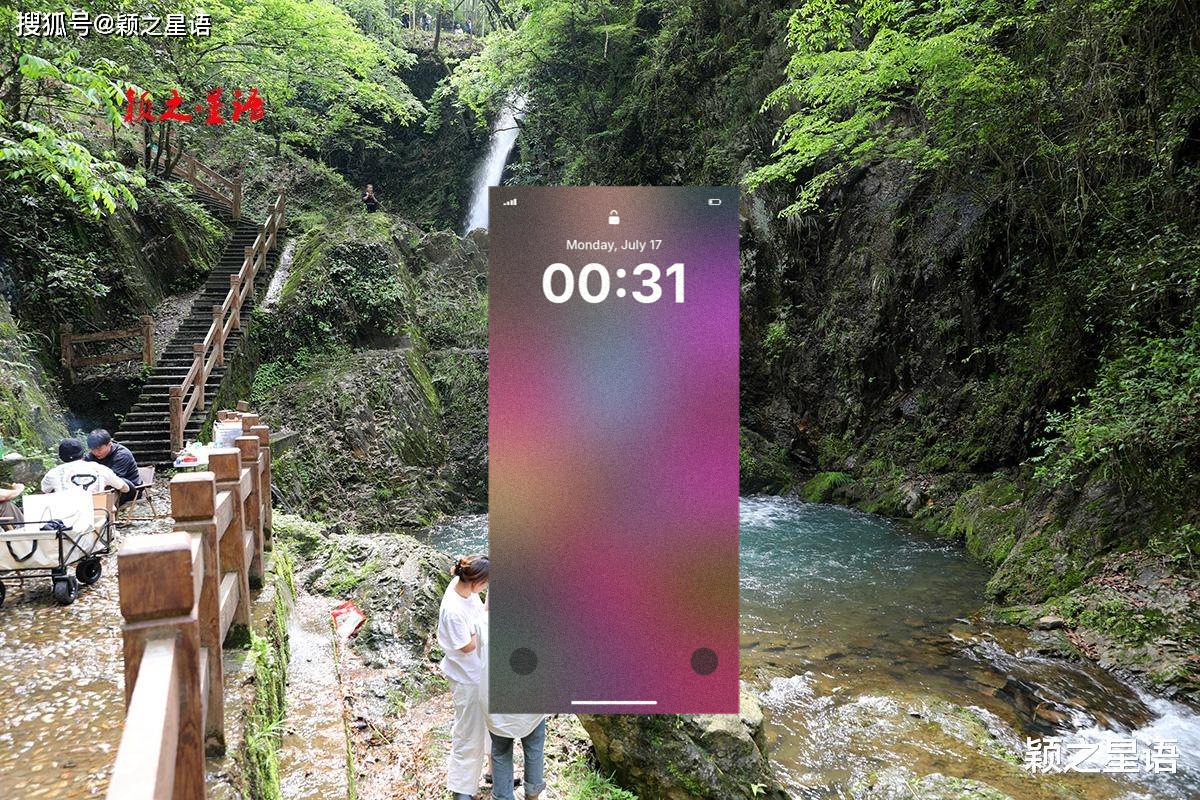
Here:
0,31
